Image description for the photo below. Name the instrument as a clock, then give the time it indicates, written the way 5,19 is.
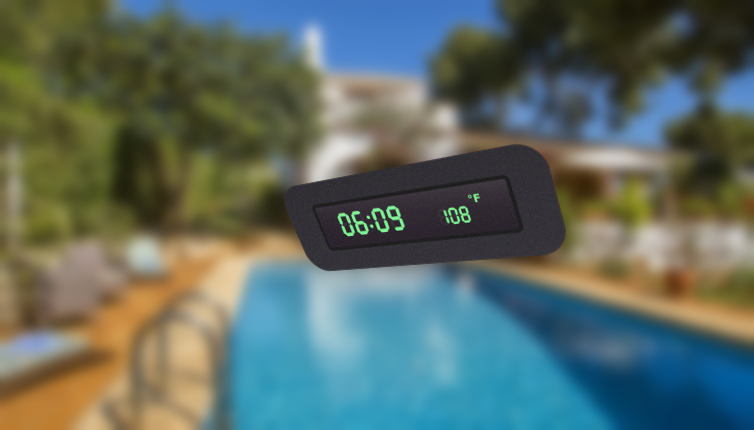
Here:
6,09
